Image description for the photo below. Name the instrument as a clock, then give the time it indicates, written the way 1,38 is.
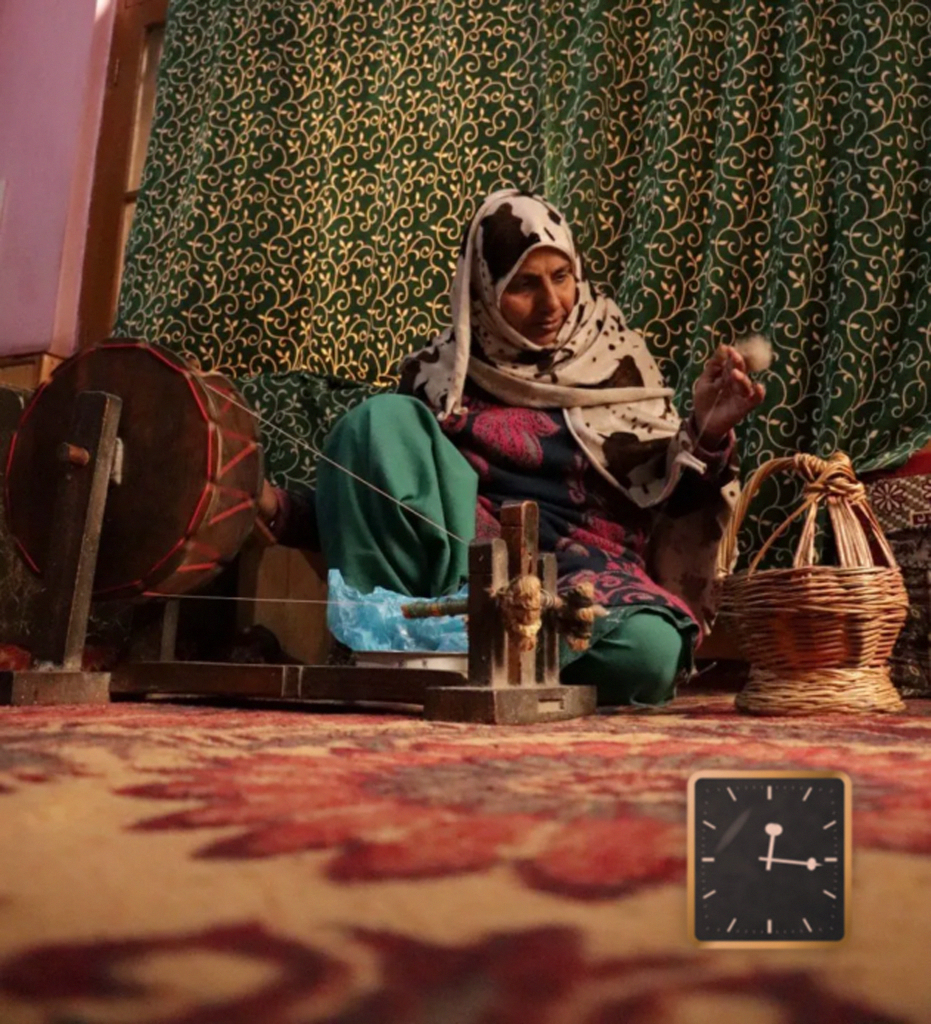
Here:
12,16
